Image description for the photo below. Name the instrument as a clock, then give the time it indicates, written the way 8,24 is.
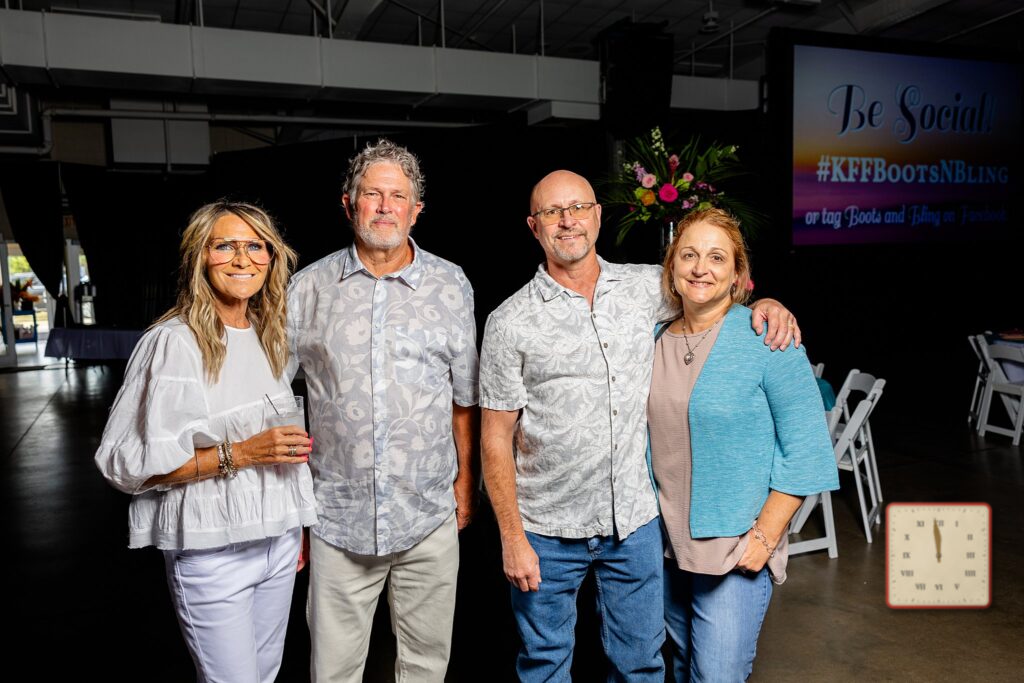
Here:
11,59
